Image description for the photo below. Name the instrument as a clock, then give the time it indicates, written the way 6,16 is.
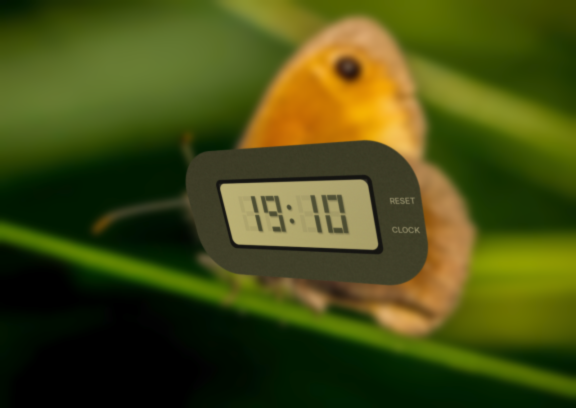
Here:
19,10
